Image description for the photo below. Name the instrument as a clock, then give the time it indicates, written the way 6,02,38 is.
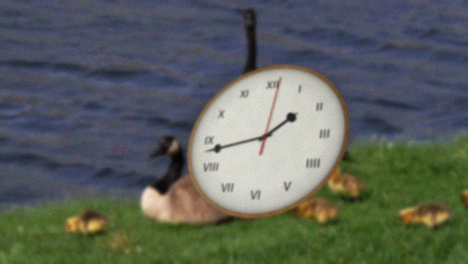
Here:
1,43,01
